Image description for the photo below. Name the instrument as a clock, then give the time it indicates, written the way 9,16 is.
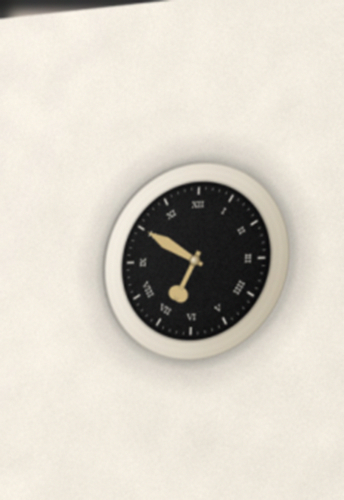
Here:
6,50
